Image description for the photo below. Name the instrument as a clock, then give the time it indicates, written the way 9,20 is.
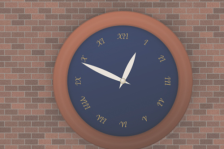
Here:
12,49
